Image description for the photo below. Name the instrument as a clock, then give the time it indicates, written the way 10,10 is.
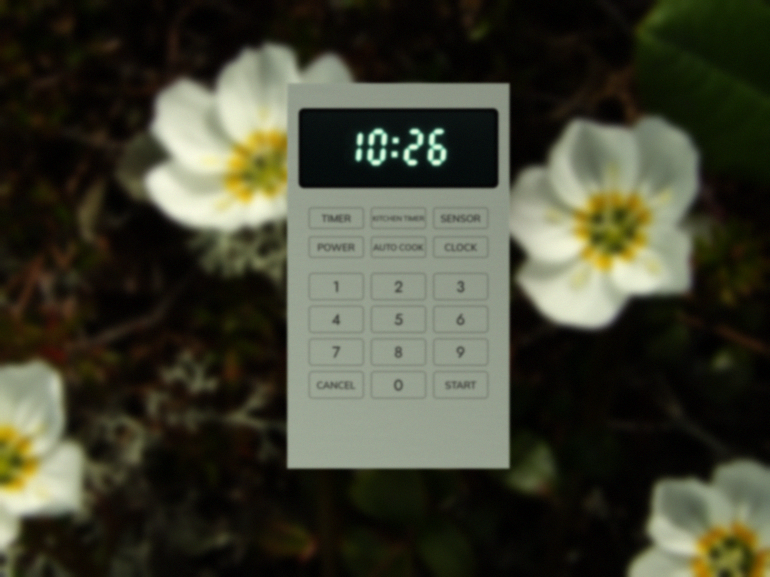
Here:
10,26
